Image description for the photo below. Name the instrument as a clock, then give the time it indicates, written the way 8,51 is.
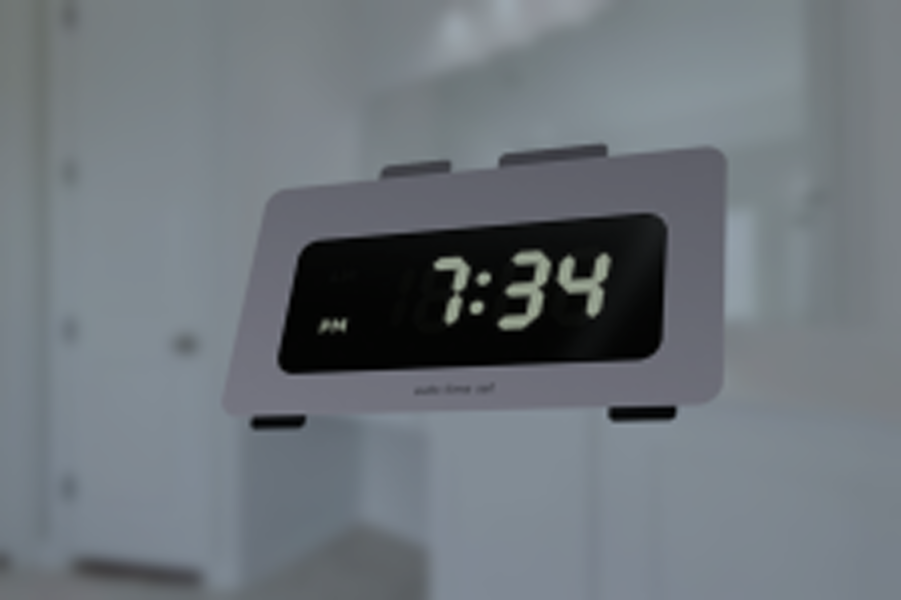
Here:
7,34
